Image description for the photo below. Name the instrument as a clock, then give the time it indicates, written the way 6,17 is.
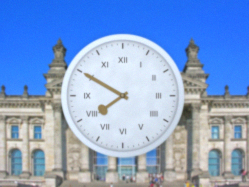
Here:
7,50
